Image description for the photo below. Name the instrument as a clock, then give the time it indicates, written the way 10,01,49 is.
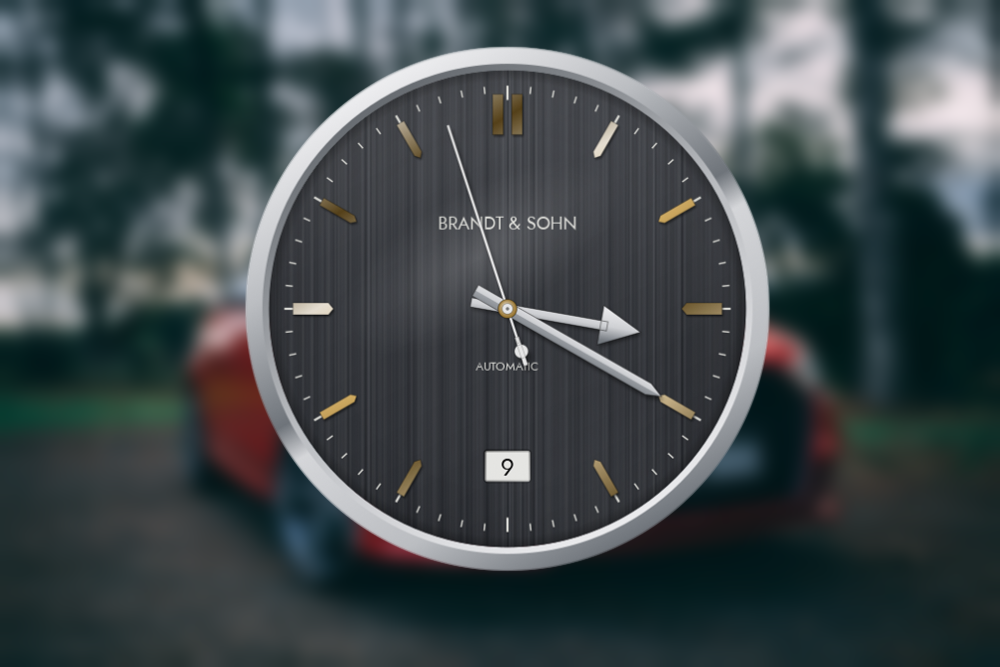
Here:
3,19,57
